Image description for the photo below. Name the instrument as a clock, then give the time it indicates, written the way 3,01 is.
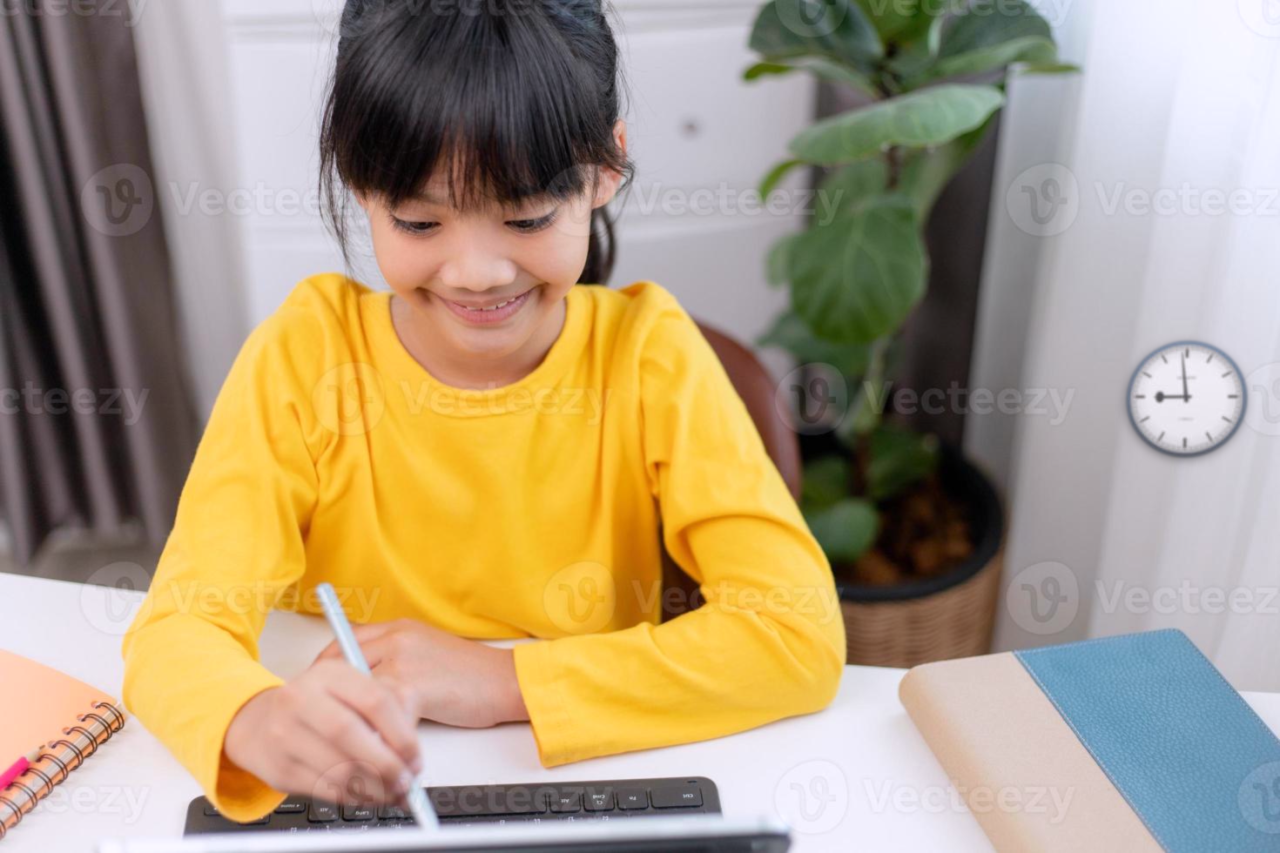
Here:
8,59
